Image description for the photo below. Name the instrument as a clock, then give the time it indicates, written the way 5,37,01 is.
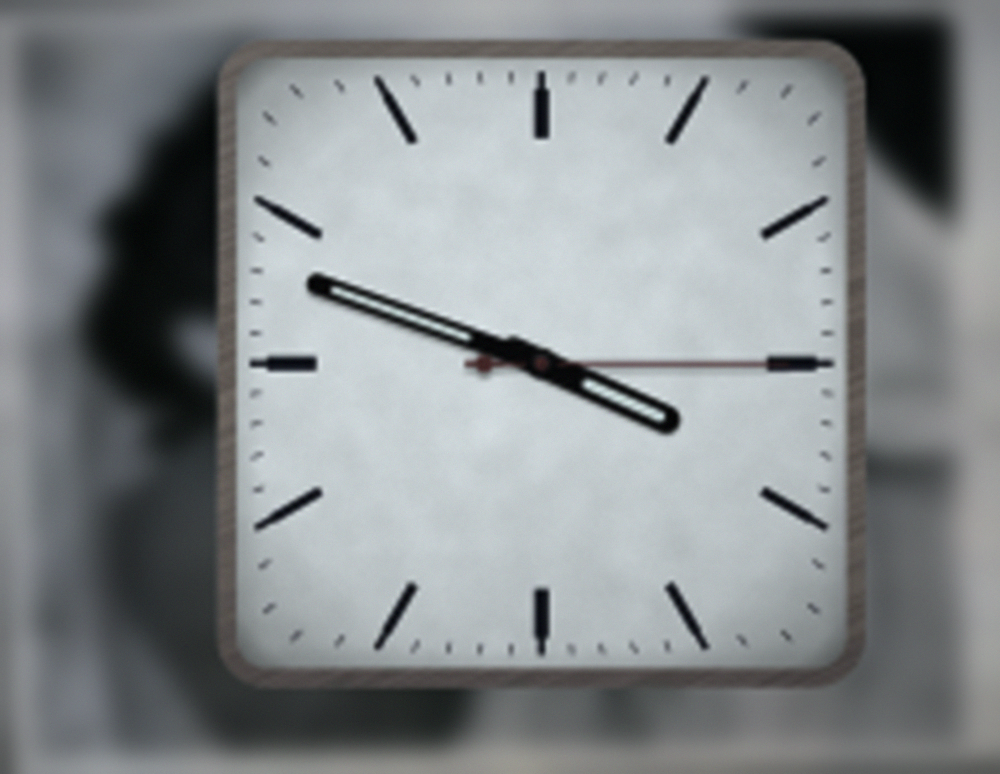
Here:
3,48,15
